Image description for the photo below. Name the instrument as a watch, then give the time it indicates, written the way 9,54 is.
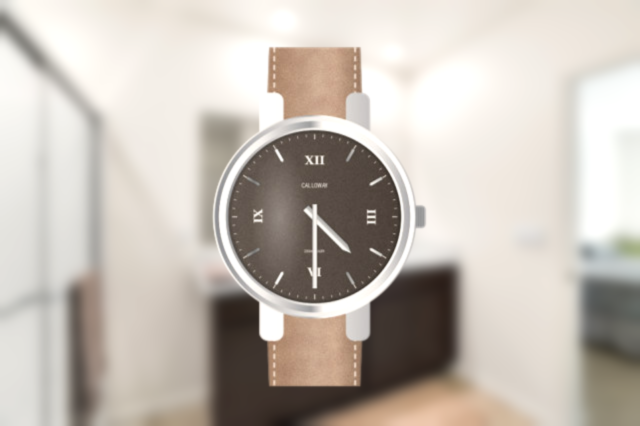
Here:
4,30
